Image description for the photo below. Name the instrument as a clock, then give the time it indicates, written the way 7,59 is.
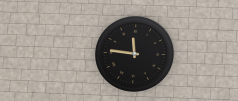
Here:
11,46
